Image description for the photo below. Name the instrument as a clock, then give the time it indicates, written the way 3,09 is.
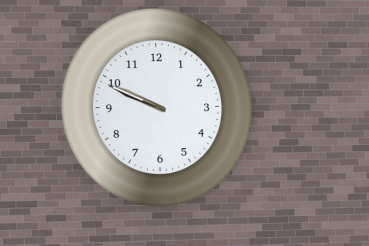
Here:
9,49
